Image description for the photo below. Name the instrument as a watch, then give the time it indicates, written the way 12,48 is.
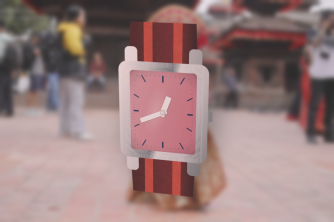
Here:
12,41
